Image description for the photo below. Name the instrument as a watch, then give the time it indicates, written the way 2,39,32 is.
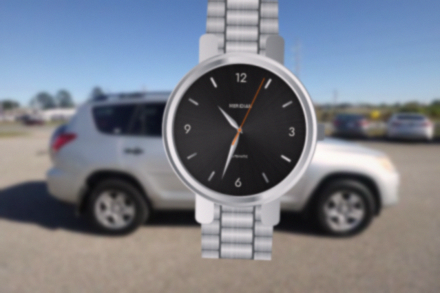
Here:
10,33,04
